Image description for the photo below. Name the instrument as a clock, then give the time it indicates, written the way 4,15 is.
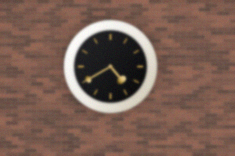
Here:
4,40
